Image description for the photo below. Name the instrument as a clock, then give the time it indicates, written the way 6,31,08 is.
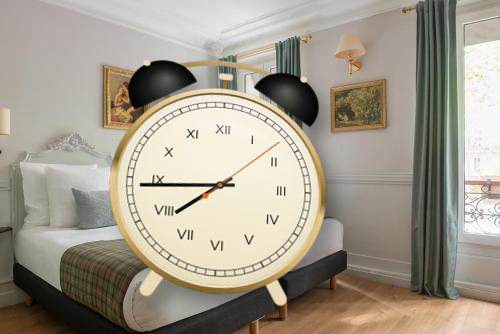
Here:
7,44,08
